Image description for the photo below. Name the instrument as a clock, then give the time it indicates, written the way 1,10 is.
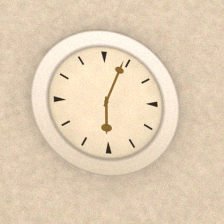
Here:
6,04
